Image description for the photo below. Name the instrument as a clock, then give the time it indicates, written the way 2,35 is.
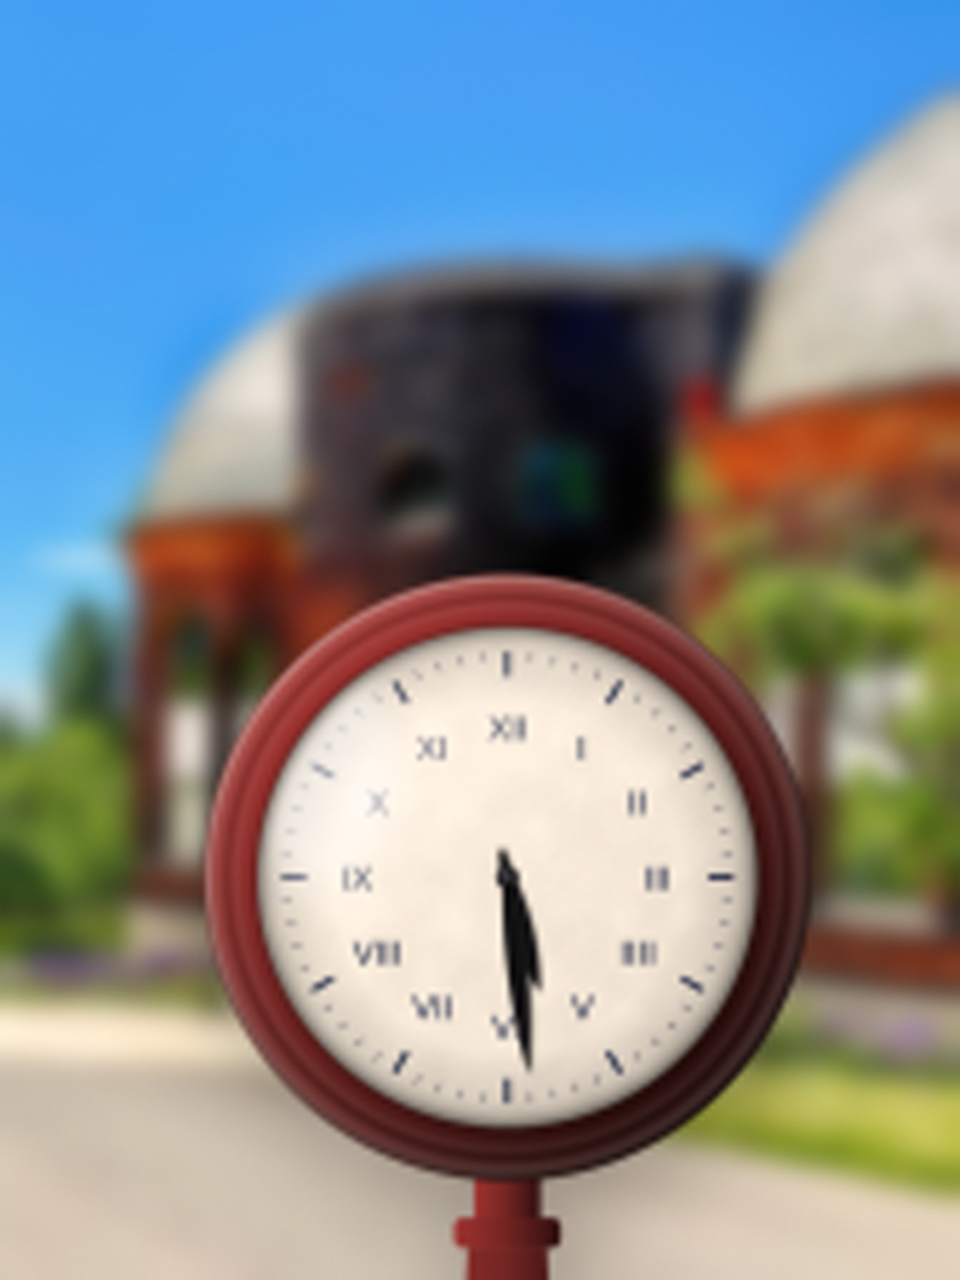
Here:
5,29
